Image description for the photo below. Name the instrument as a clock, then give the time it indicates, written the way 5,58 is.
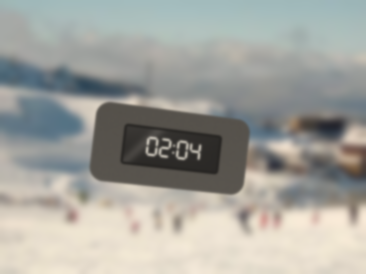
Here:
2,04
